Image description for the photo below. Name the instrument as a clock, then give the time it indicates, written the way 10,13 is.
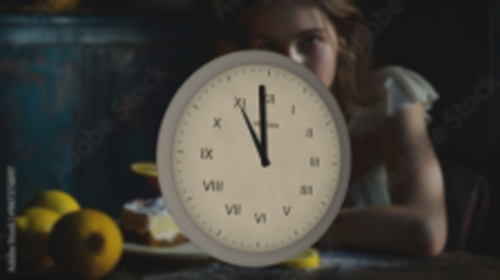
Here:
10,59
